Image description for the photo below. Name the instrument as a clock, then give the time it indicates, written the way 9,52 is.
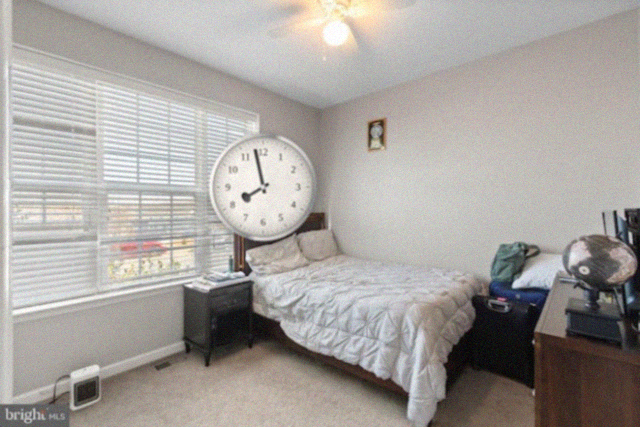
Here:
7,58
